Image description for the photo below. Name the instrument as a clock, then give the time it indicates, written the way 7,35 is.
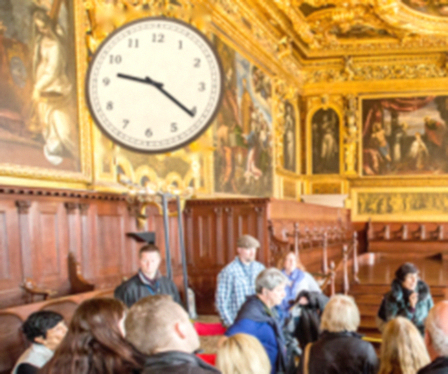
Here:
9,21
